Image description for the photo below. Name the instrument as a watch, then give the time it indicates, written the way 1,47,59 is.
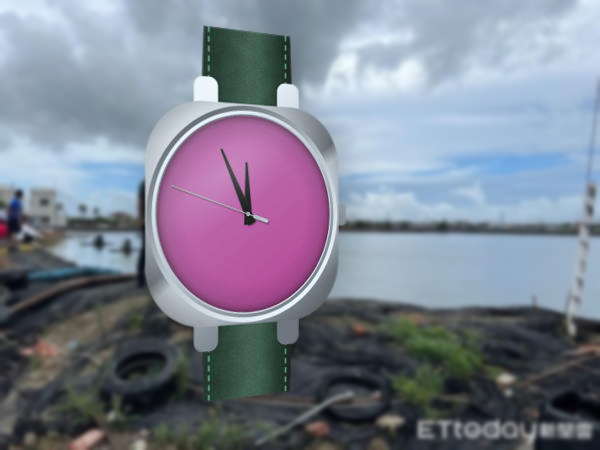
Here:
11,55,48
